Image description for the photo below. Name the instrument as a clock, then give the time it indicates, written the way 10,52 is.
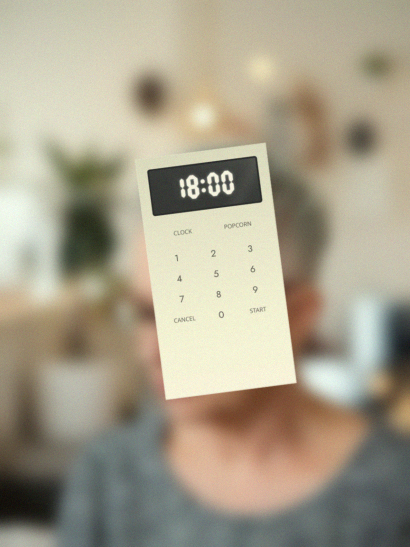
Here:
18,00
